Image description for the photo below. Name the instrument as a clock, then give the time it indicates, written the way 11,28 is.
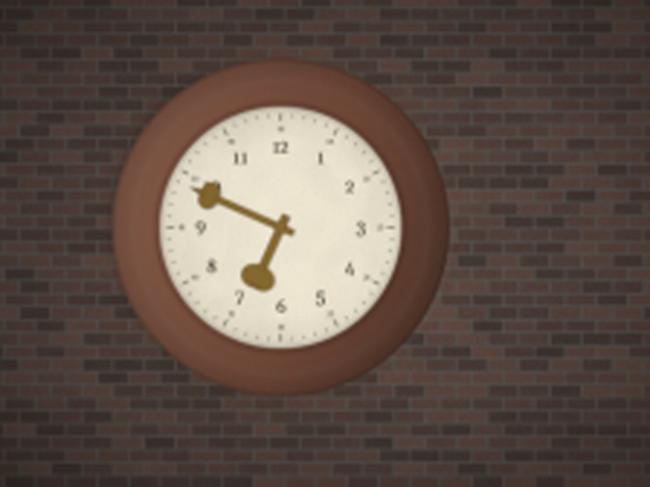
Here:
6,49
